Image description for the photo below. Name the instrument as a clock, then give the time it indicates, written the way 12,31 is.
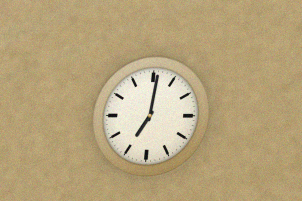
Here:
7,01
